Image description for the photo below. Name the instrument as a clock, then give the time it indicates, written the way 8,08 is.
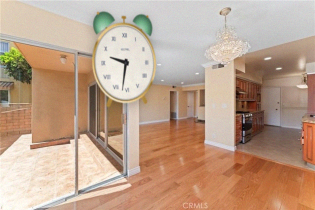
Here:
9,32
